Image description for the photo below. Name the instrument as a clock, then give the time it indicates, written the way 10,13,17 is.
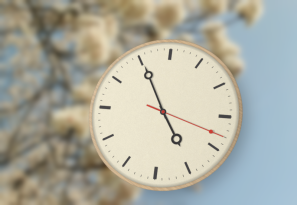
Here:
4,55,18
